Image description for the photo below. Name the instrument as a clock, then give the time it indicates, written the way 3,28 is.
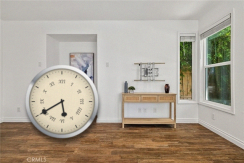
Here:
5,40
